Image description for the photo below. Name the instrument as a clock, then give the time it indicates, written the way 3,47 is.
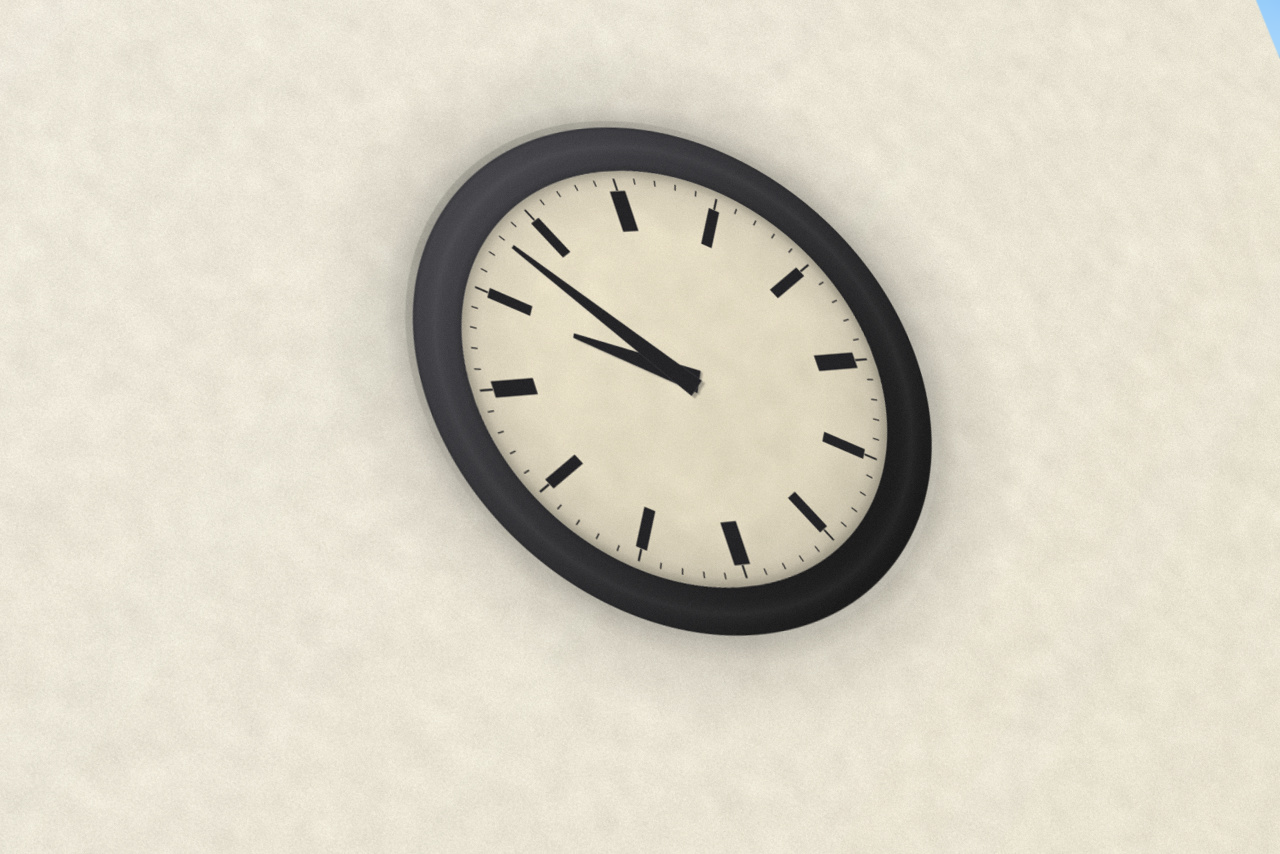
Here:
9,53
